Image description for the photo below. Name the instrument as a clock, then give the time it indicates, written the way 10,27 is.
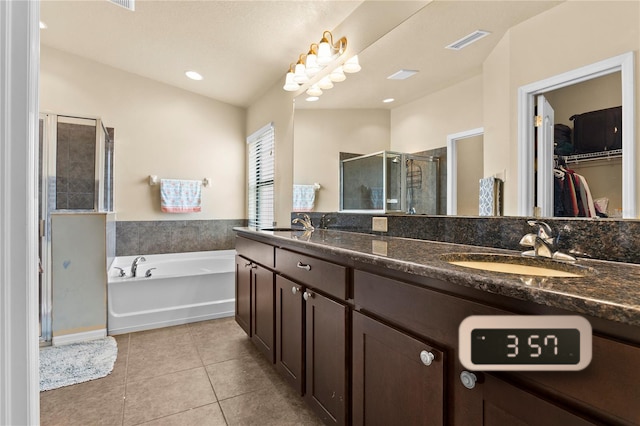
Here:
3,57
